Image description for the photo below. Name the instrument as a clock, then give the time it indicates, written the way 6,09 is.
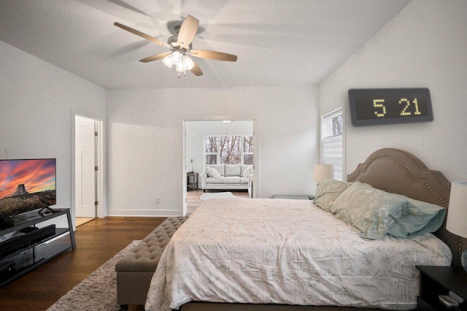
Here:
5,21
